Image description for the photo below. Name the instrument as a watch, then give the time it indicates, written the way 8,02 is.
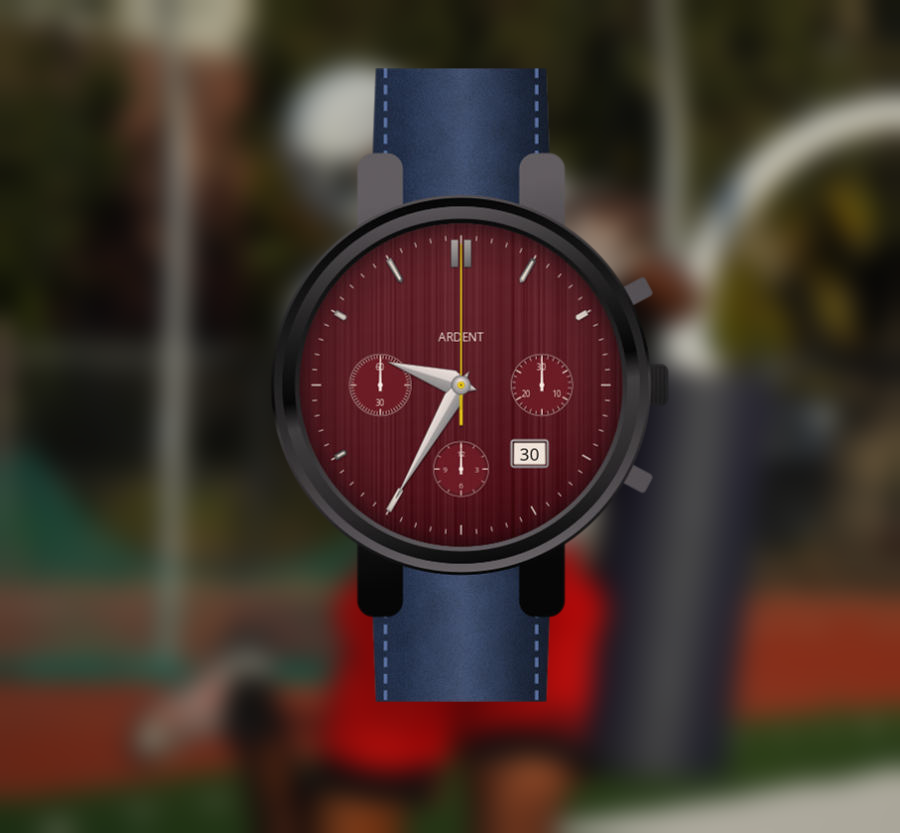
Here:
9,35
